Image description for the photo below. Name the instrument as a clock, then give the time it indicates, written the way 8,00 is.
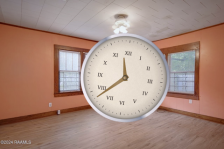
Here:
11,38
